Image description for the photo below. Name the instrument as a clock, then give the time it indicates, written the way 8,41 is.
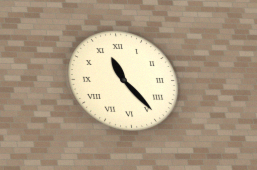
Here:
11,24
